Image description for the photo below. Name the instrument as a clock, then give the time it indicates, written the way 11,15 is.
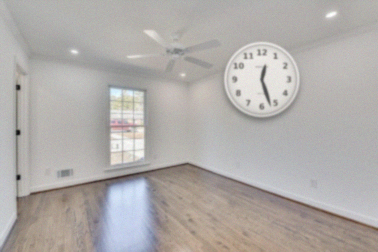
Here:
12,27
